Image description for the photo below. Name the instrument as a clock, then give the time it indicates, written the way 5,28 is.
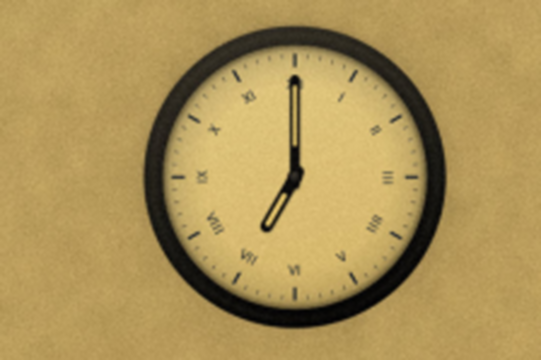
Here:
7,00
